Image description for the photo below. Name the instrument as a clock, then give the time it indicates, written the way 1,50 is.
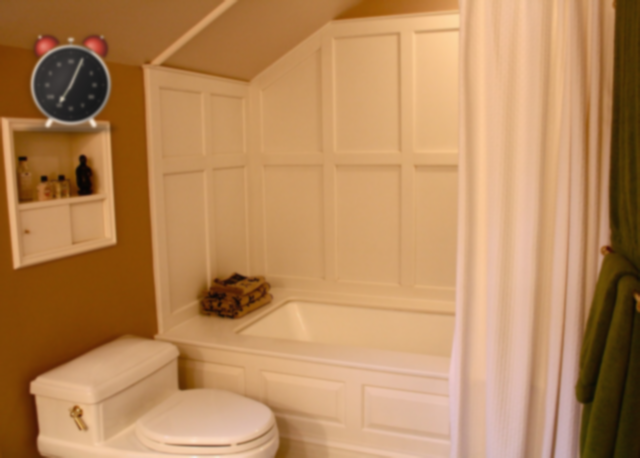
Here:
7,04
